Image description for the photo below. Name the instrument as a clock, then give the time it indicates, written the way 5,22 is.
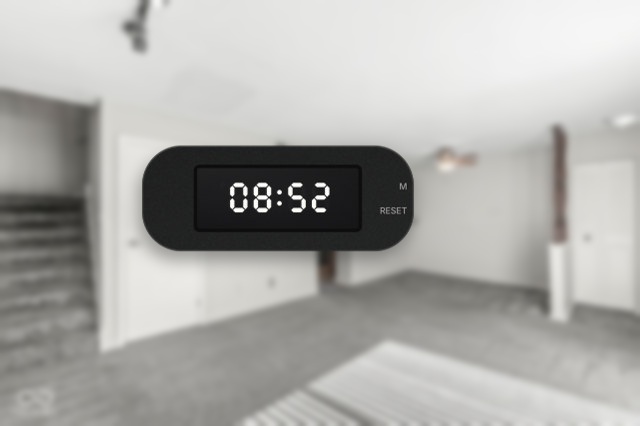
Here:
8,52
